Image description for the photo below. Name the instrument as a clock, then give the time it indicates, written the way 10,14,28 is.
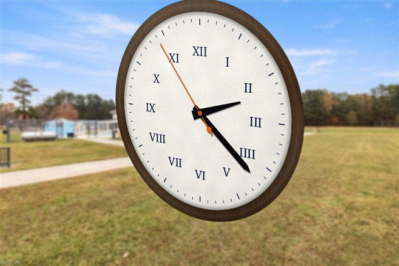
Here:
2,21,54
